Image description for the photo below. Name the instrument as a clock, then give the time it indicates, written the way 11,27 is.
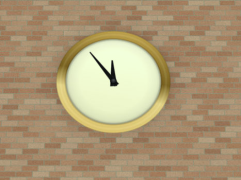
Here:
11,54
